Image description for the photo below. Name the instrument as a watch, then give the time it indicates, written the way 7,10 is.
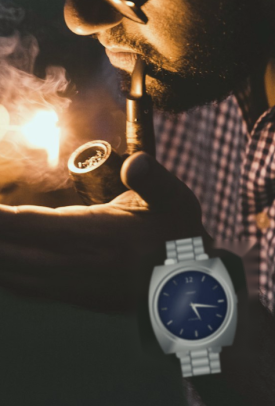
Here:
5,17
